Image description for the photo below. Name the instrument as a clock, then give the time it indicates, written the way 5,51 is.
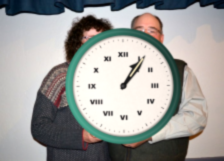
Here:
1,06
